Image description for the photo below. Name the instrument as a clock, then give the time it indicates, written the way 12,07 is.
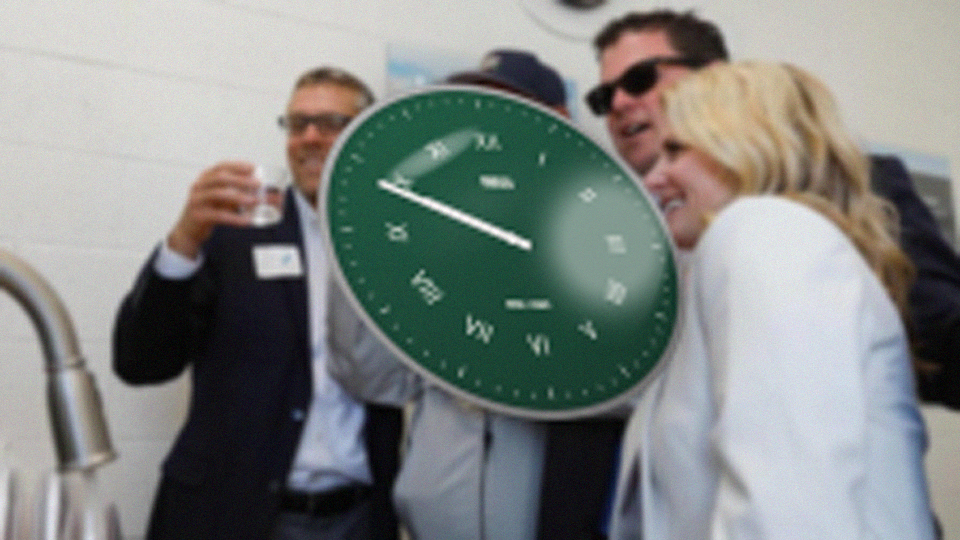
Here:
9,49
